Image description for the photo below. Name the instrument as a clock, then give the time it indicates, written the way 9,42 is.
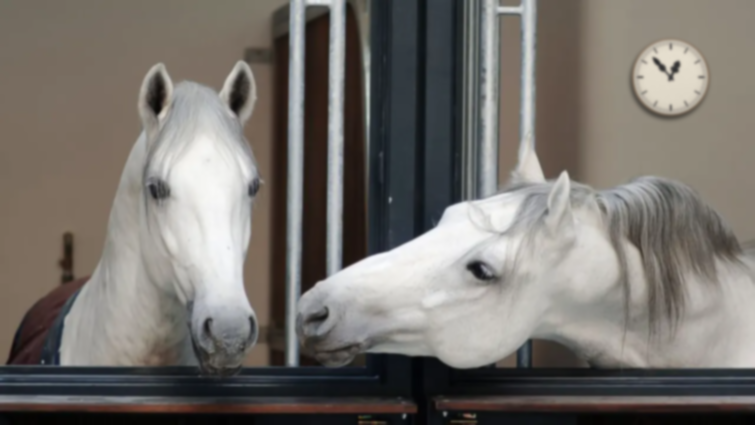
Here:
12,53
